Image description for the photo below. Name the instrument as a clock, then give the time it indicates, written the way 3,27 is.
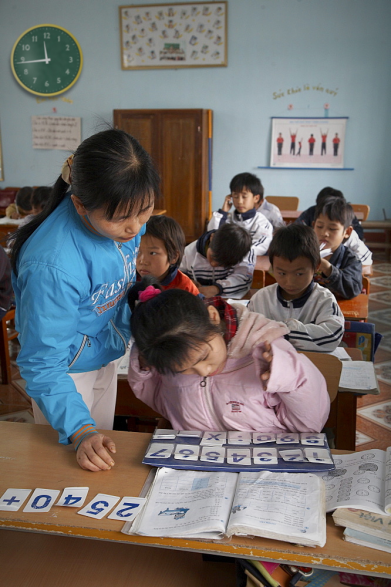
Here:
11,44
